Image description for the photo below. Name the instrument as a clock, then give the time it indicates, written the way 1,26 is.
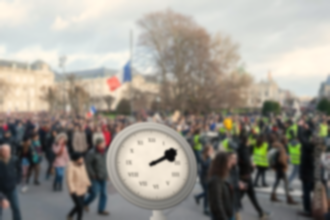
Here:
2,10
